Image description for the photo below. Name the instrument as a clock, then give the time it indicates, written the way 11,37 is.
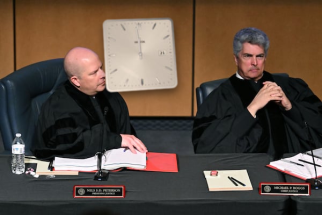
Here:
11,59
